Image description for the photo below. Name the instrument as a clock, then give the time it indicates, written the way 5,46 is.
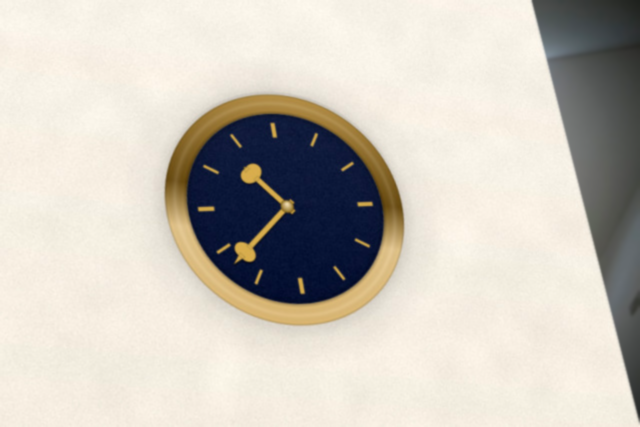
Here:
10,38
